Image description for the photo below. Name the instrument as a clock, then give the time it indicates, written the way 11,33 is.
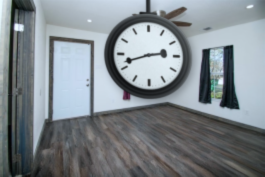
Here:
2,42
